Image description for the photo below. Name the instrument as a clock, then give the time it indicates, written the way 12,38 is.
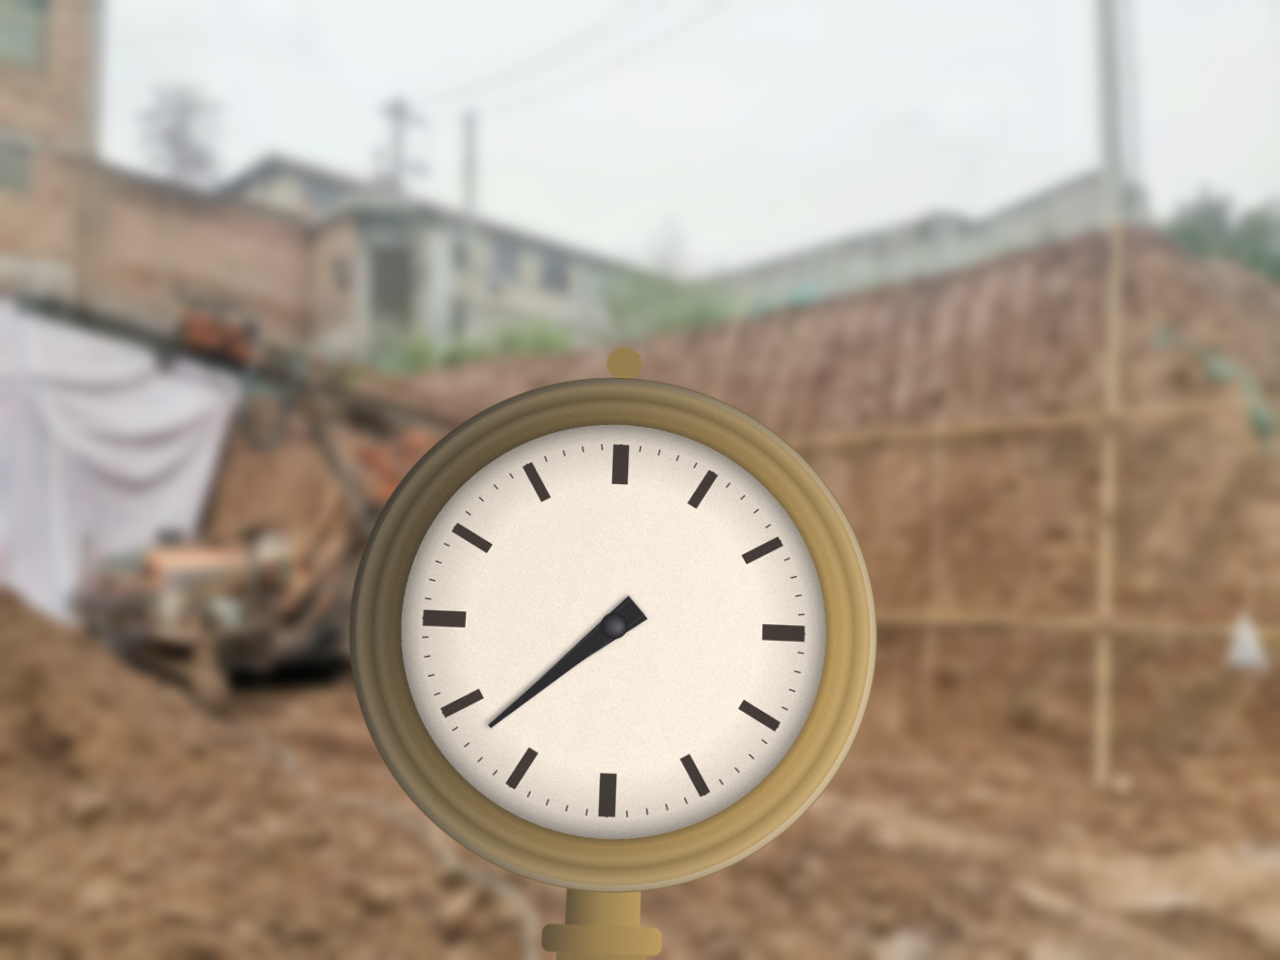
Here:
7,38
